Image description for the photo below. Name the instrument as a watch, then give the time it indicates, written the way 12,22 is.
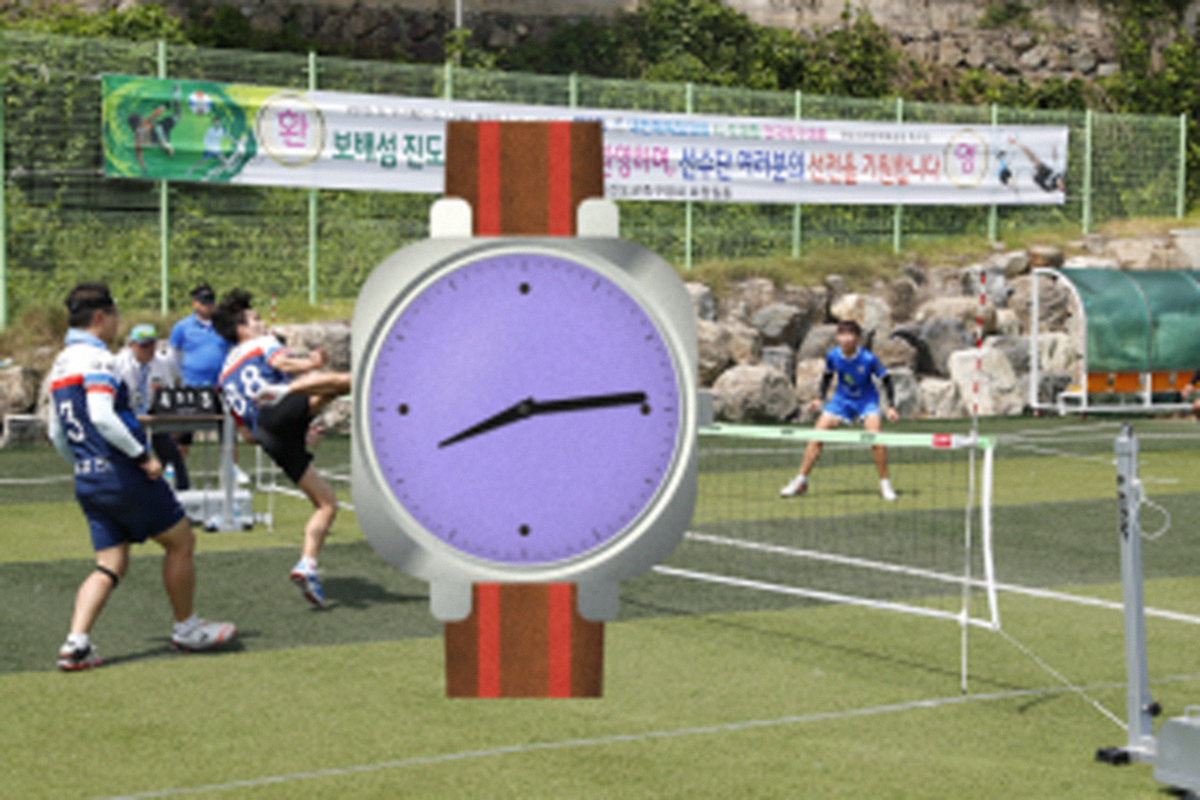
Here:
8,14
